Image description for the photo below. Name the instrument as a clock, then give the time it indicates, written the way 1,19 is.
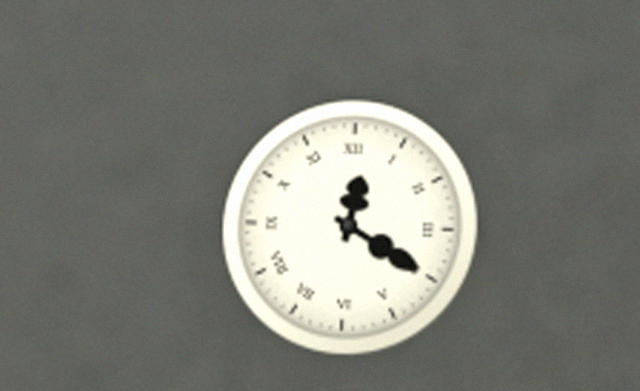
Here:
12,20
